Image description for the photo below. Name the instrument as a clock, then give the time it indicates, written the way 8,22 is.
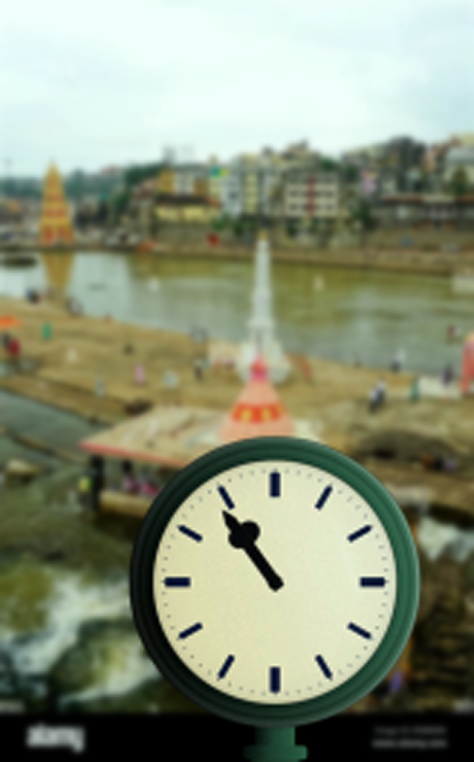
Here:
10,54
